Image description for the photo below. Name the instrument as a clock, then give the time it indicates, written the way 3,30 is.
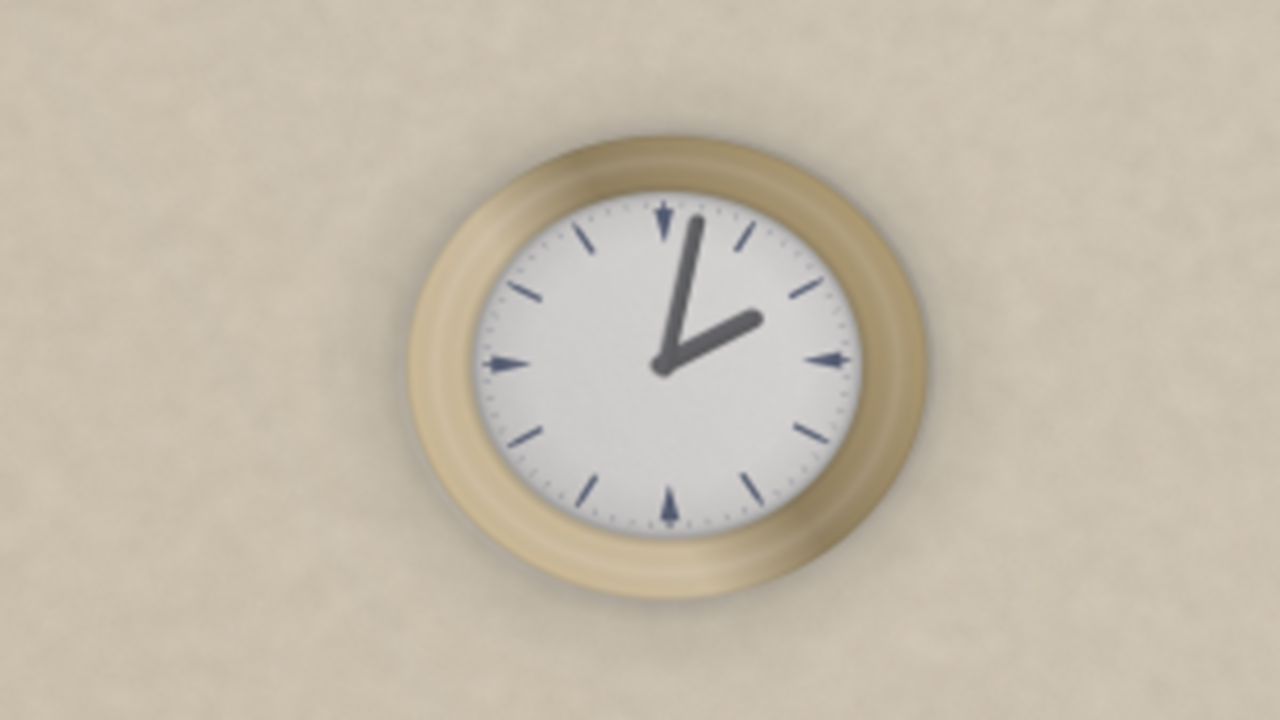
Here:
2,02
